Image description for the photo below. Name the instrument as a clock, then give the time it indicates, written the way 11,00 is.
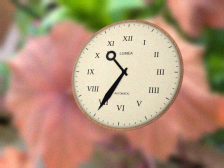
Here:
10,35
